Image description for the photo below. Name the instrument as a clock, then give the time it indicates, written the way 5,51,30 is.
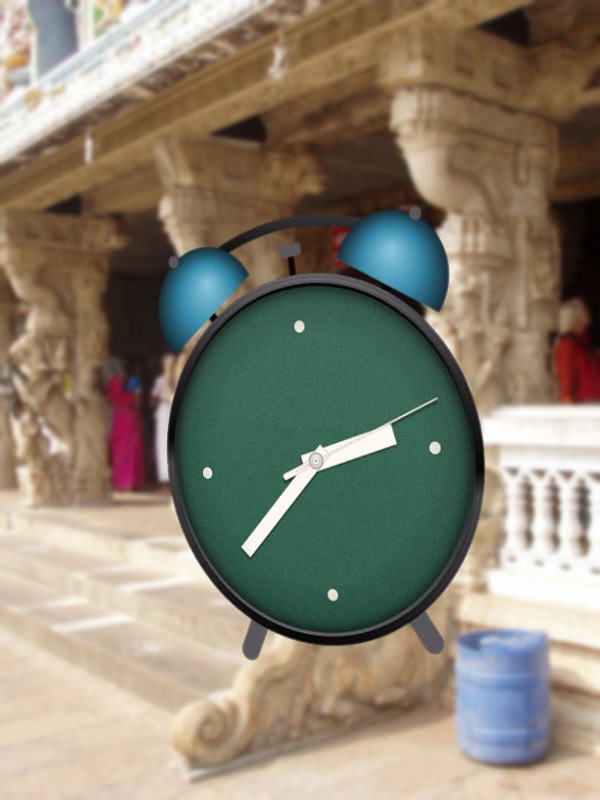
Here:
2,38,12
